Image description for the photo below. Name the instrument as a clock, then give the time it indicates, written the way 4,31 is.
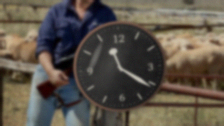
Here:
11,21
